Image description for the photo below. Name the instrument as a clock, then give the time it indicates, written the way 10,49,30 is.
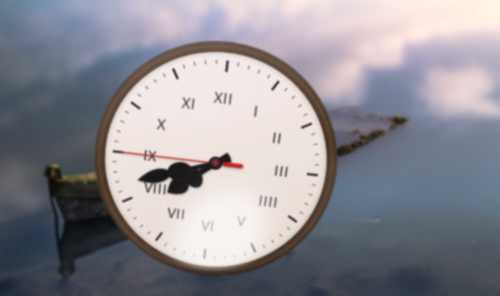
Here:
7,41,45
